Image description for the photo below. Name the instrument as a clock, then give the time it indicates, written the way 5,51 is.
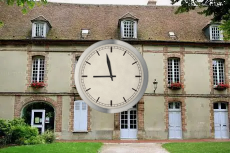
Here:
8,58
